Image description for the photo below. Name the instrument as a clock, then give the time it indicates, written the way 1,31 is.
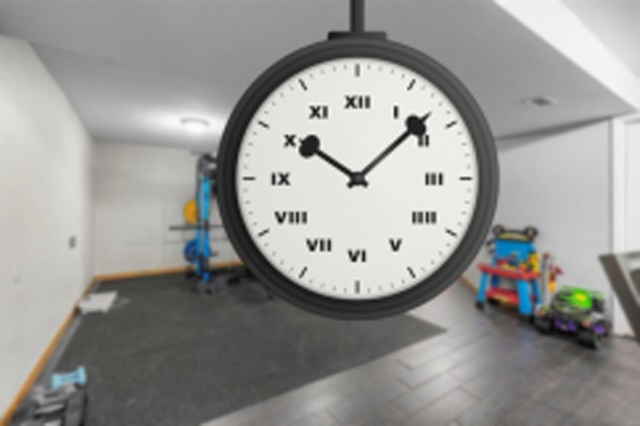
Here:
10,08
